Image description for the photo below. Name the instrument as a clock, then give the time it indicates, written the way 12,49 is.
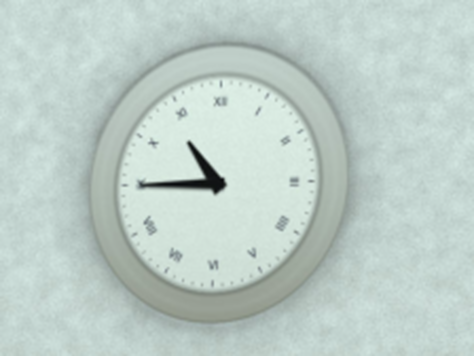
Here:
10,45
